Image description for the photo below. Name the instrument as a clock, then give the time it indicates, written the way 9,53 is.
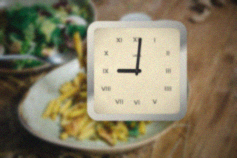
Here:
9,01
